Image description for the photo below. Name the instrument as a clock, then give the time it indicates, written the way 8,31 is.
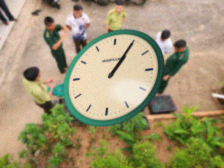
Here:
1,05
